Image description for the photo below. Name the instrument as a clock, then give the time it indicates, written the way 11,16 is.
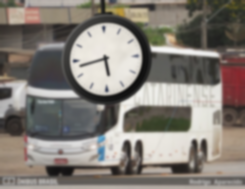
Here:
5,43
